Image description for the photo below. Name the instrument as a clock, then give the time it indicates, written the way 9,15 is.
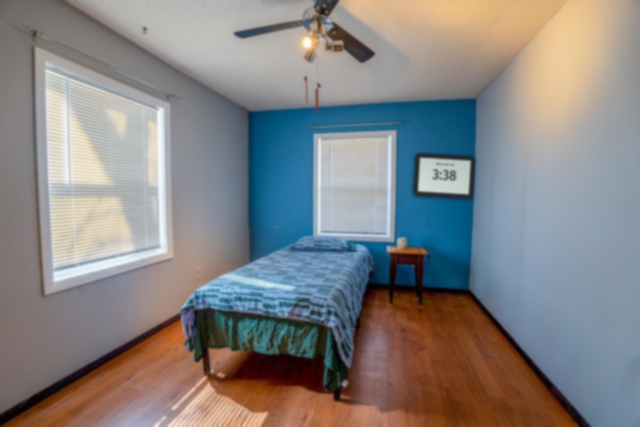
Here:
3,38
